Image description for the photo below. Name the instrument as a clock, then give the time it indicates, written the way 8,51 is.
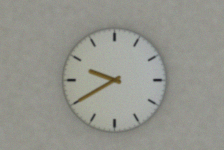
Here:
9,40
